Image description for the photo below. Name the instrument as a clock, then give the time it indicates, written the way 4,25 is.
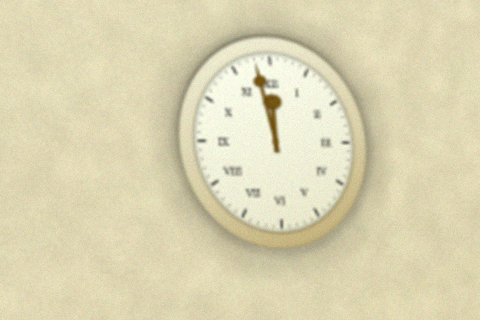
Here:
11,58
